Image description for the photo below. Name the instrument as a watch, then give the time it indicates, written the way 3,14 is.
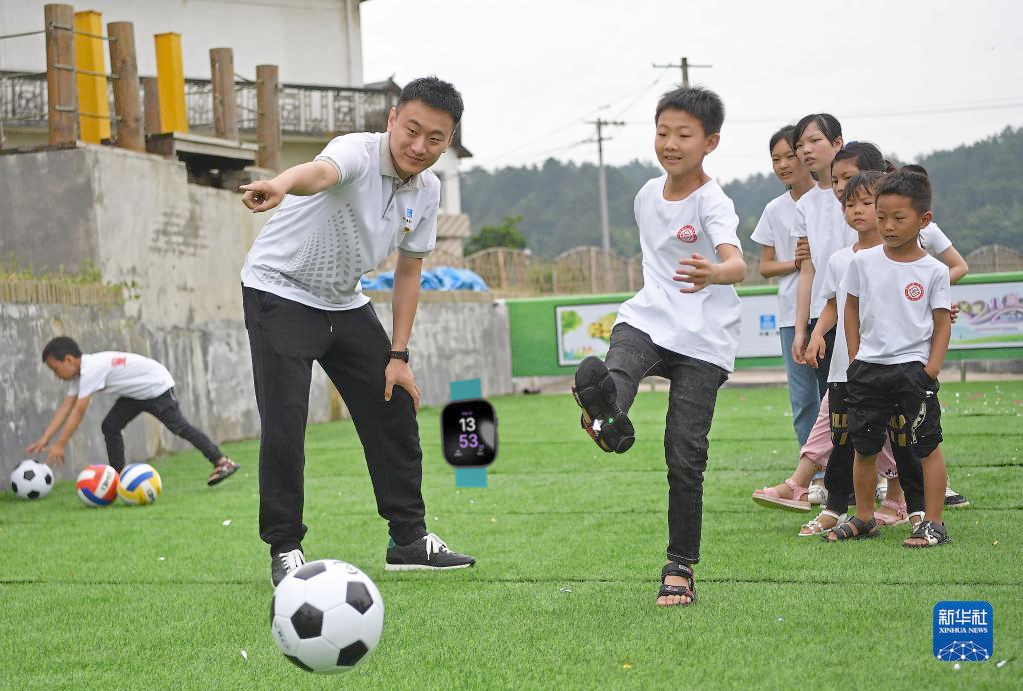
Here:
13,53
